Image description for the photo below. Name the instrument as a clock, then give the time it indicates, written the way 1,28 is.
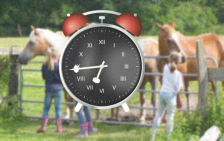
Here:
6,44
